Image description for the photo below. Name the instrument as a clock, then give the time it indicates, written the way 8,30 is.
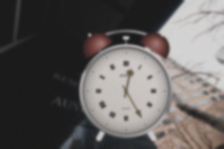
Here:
12,25
